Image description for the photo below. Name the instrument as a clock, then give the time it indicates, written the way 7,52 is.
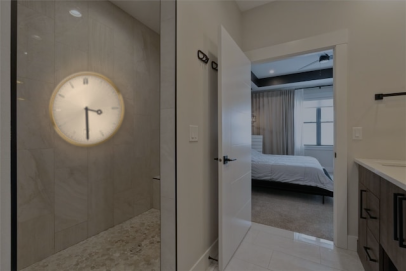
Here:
3,30
